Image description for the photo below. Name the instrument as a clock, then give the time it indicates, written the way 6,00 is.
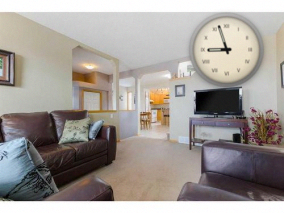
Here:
8,57
